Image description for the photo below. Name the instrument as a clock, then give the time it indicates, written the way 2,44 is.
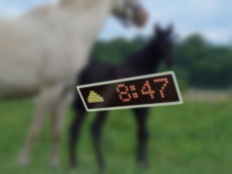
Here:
8,47
